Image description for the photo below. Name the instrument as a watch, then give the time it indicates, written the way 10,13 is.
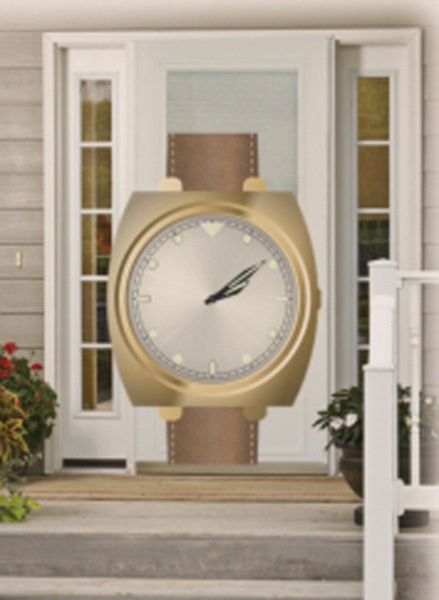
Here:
2,09
